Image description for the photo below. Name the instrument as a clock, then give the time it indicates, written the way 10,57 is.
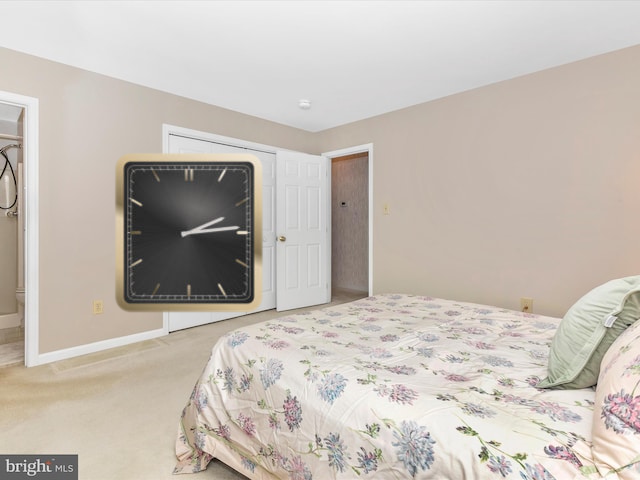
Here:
2,14
